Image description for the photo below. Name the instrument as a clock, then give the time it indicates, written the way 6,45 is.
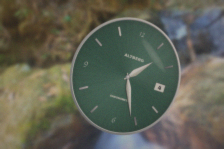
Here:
1,26
